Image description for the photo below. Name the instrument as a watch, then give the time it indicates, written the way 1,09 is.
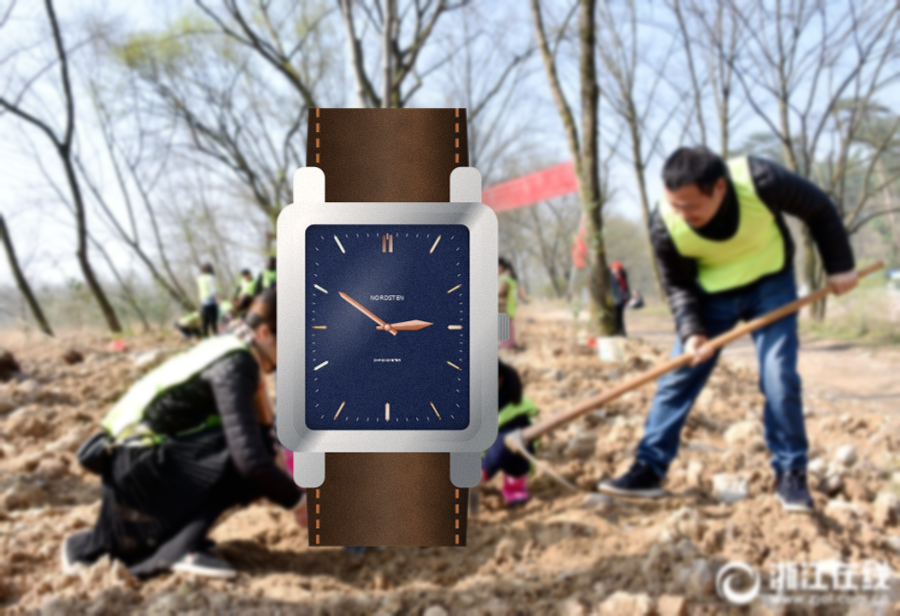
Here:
2,51
